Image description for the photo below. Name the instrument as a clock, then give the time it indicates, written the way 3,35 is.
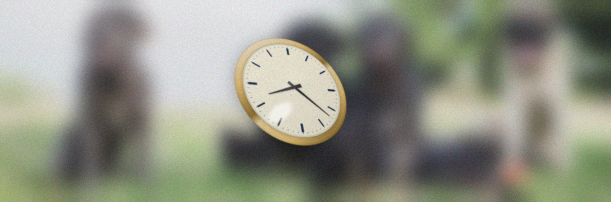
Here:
8,22
